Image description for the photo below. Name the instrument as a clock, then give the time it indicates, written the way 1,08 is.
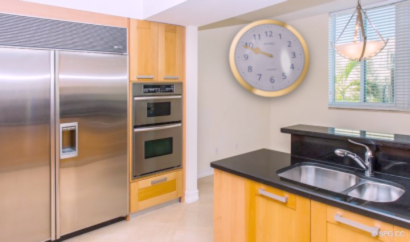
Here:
9,49
